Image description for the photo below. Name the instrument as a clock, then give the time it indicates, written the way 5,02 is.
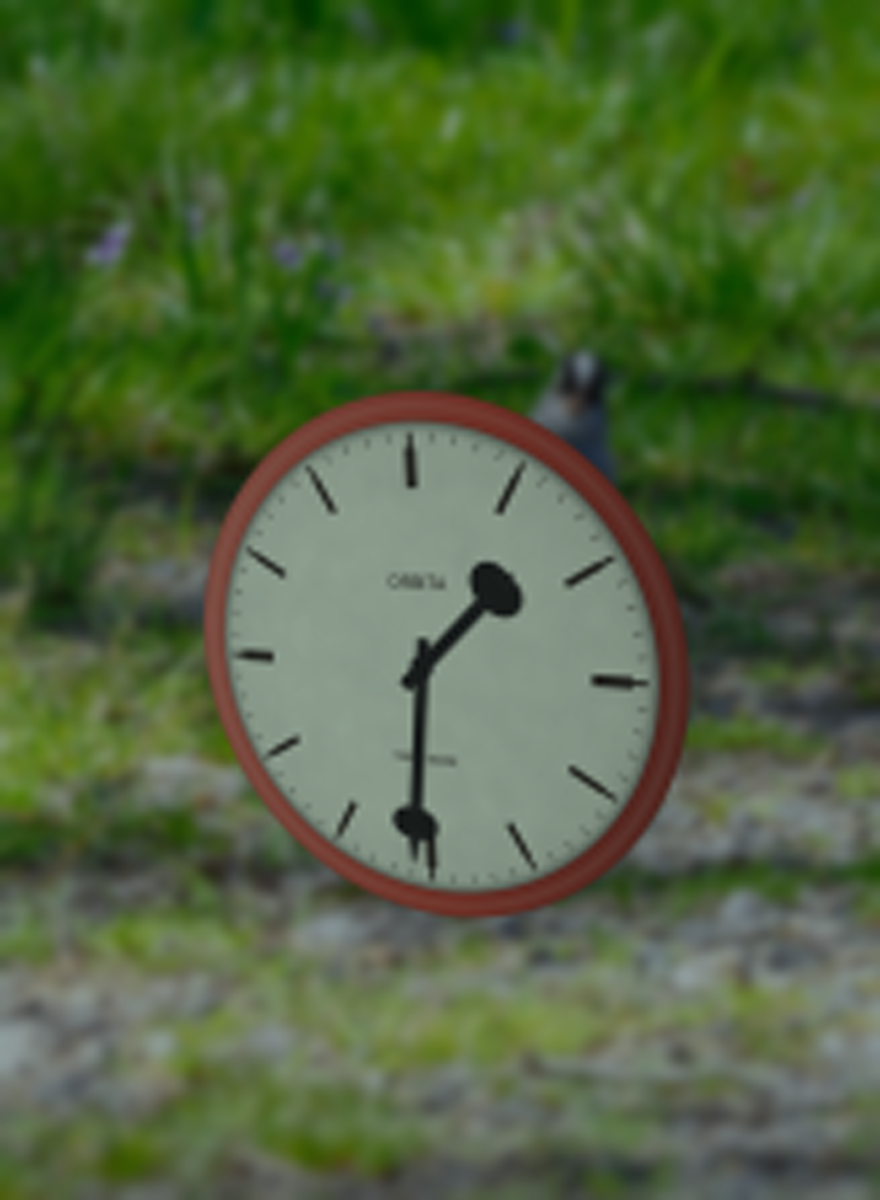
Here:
1,31
